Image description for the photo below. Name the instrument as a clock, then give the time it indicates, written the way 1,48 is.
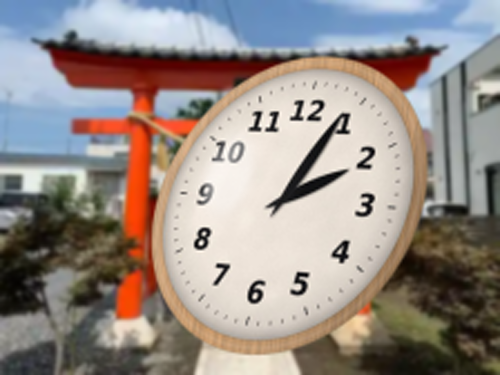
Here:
2,04
